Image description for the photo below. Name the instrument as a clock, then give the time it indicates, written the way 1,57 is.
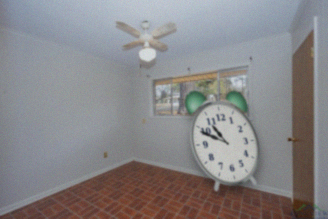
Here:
10,49
